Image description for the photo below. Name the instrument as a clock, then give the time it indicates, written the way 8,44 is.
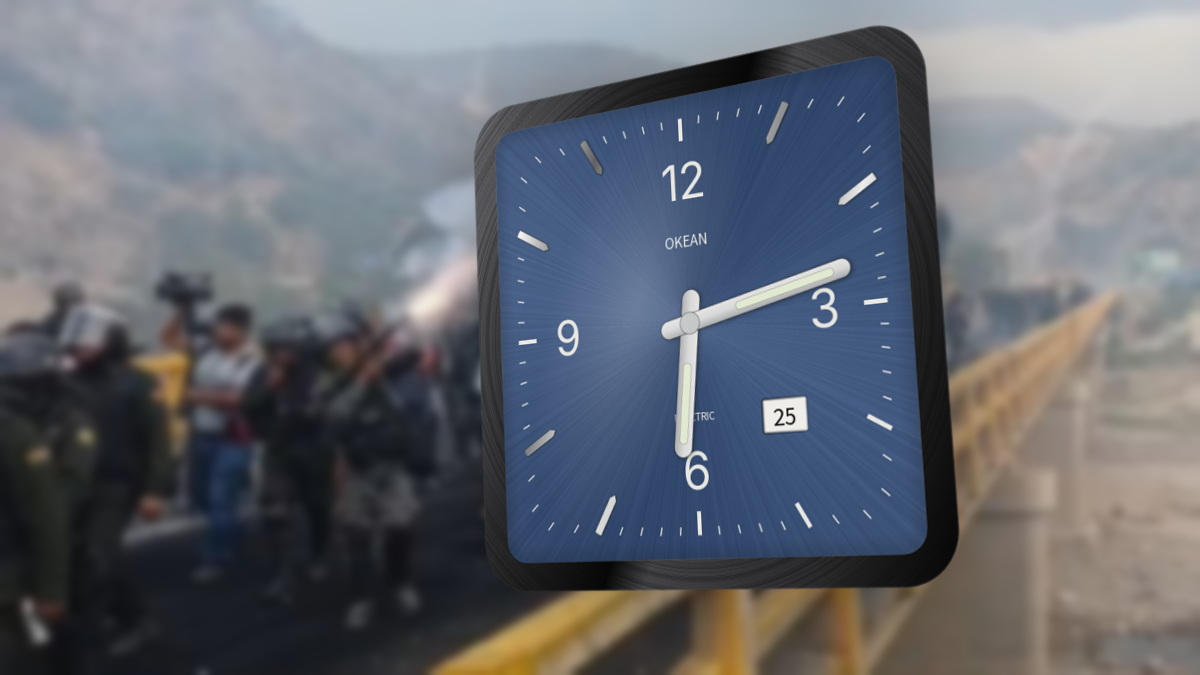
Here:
6,13
